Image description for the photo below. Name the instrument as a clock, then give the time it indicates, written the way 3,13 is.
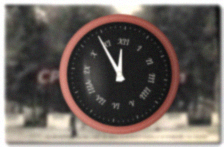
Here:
11,54
